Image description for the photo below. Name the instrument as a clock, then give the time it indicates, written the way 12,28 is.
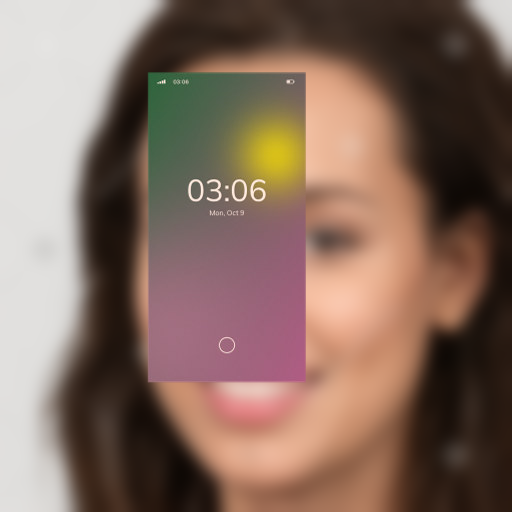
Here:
3,06
